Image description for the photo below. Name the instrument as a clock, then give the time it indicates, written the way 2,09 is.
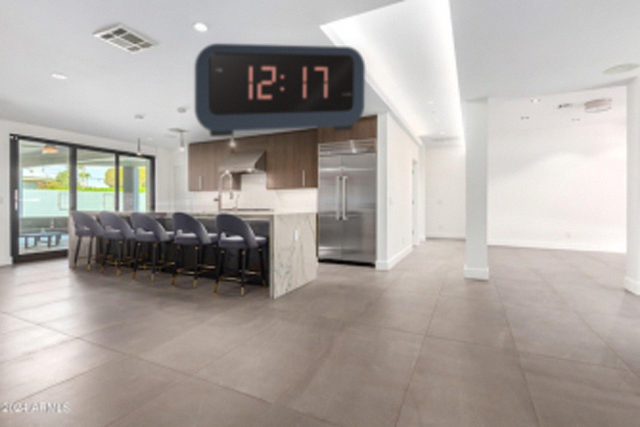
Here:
12,17
